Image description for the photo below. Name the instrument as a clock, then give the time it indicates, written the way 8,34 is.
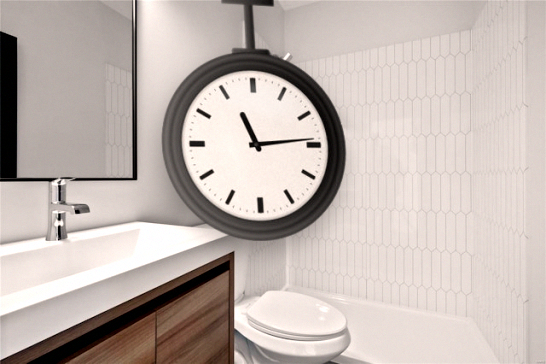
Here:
11,14
